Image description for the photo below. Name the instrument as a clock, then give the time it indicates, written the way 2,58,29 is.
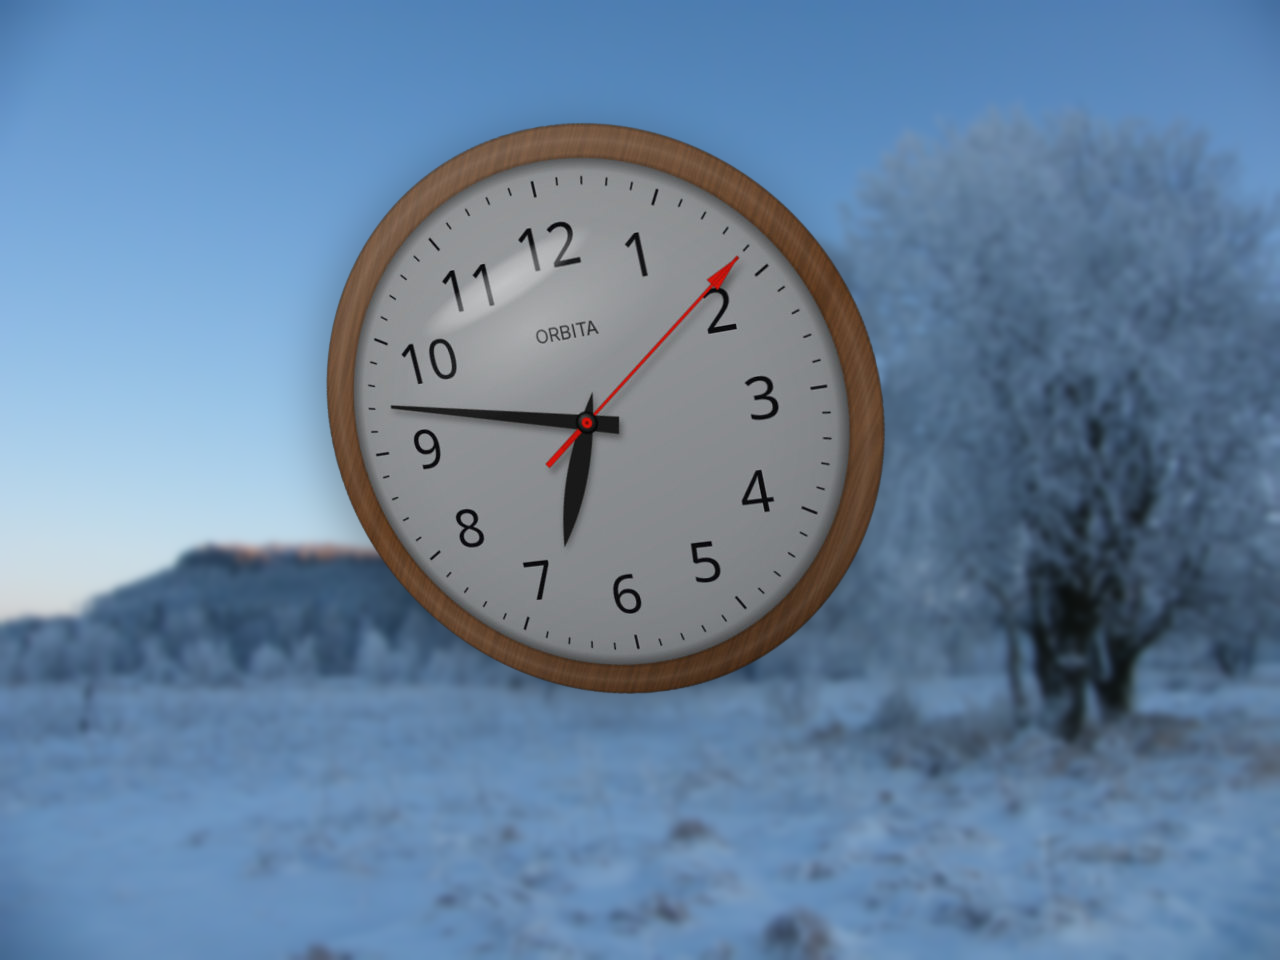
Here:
6,47,09
